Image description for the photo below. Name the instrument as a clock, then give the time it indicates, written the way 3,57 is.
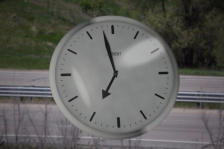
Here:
6,58
